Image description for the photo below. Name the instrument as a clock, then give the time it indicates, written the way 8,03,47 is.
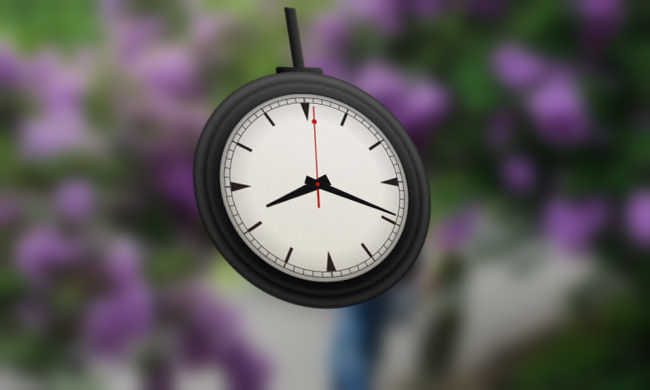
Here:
8,19,01
